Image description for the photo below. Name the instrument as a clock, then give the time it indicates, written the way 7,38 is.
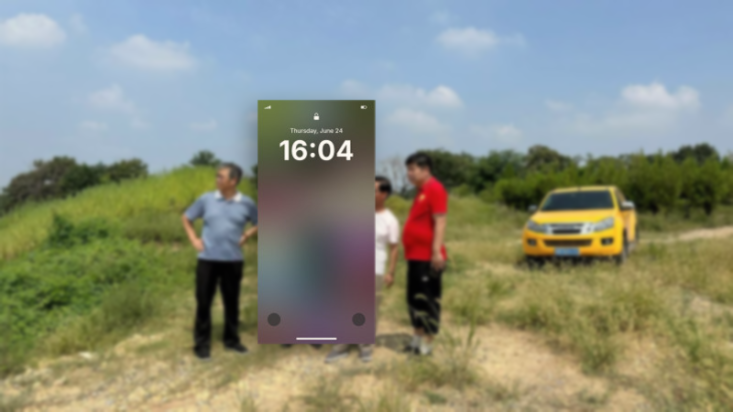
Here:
16,04
